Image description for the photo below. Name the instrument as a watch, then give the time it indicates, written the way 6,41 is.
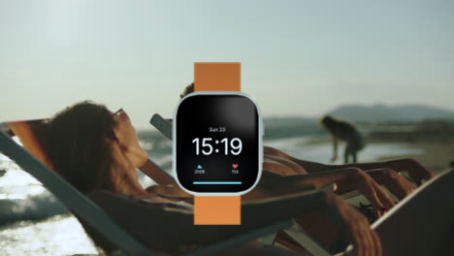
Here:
15,19
